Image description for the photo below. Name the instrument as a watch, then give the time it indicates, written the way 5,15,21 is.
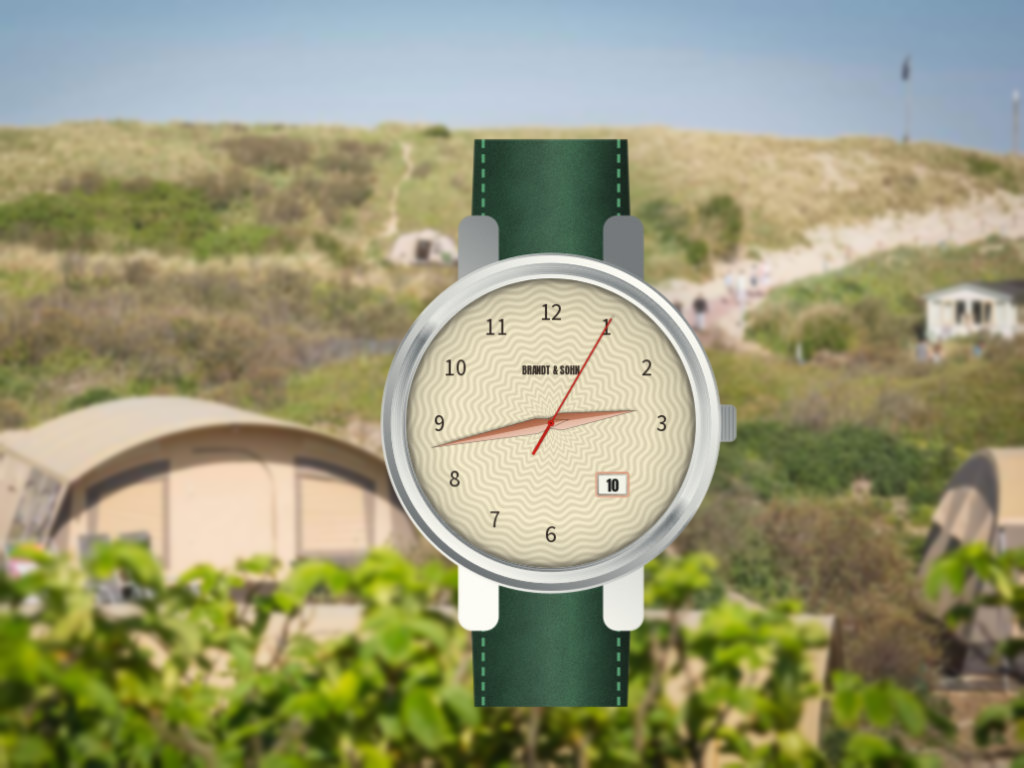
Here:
2,43,05
